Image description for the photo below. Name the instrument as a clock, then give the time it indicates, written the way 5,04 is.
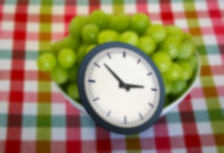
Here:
2,52
